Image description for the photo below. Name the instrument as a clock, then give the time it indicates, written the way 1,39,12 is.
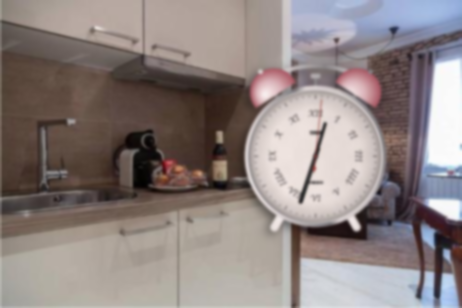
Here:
12,33,01
